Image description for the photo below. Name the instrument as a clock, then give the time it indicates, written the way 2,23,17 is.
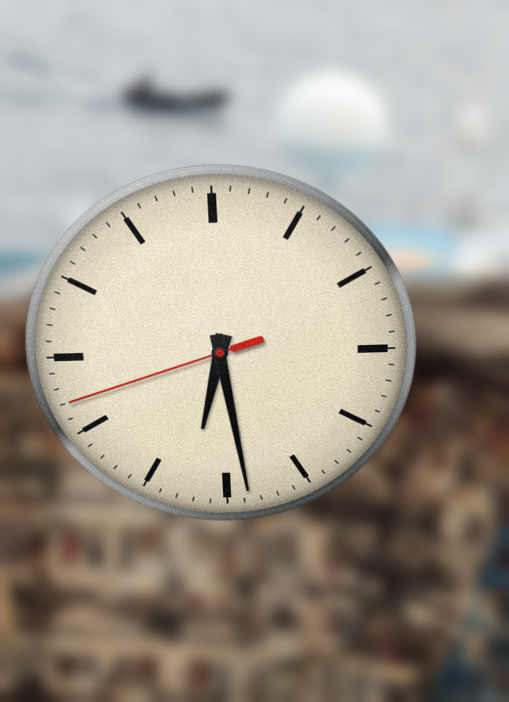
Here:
6,28,42
